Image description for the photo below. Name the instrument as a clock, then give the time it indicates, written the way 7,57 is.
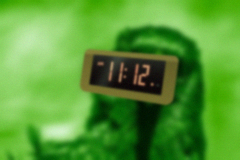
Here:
11,12
